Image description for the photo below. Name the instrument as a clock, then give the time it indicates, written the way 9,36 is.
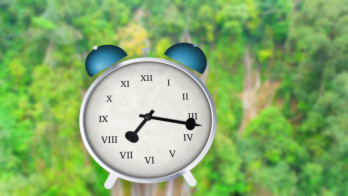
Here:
7,17
